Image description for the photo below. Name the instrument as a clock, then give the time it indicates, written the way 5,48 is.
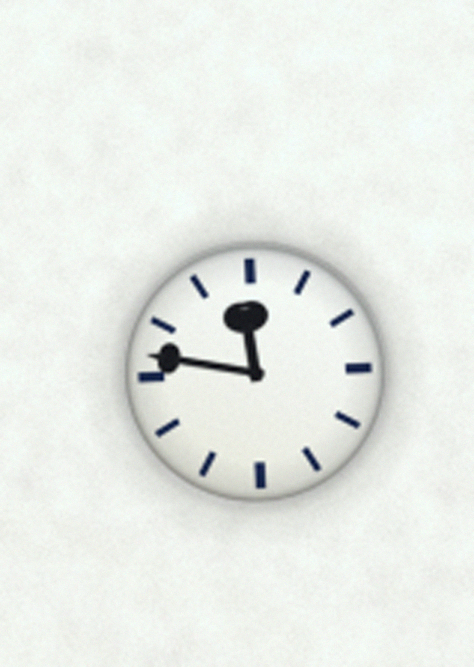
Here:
11,47
